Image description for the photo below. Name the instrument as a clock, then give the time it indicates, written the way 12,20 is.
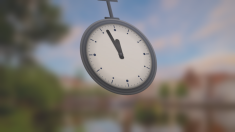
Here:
11,57
